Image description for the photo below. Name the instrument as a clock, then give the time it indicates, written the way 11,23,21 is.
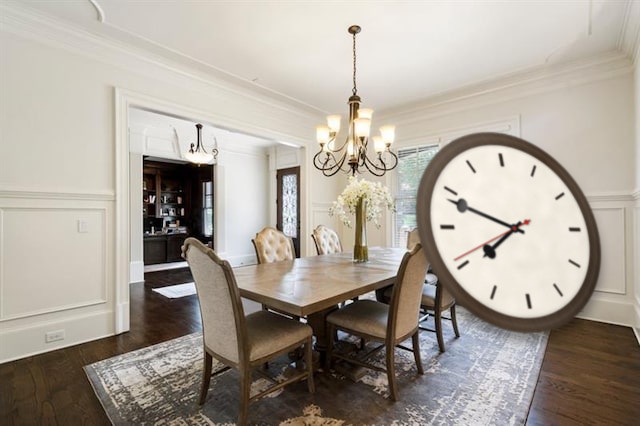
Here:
7,48,41
